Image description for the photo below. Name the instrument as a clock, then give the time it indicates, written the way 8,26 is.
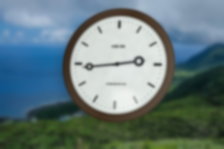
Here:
2,44
